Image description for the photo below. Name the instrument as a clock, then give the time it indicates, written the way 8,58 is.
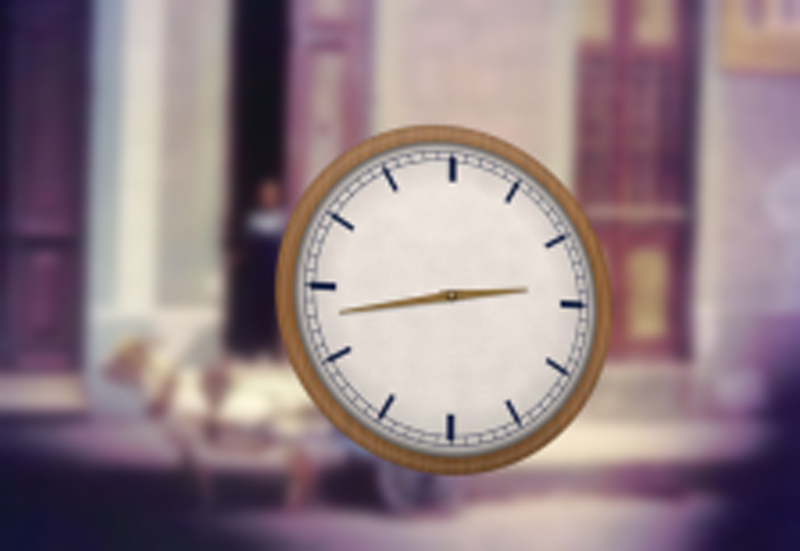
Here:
2,43
